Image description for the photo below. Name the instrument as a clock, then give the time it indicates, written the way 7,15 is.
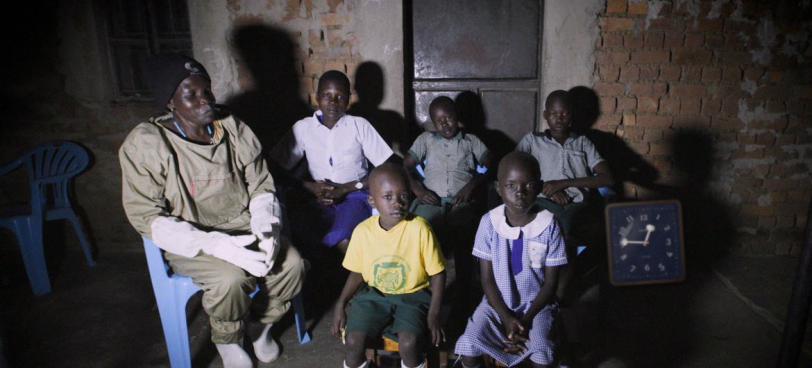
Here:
12,46
